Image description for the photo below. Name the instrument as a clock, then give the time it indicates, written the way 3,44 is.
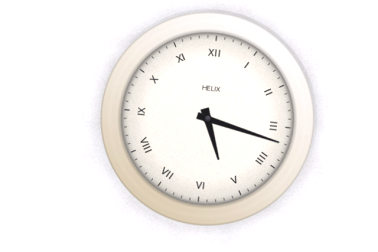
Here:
5,17
